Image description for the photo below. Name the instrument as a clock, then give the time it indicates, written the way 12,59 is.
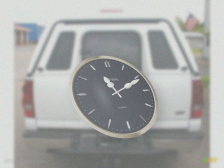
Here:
11,11
